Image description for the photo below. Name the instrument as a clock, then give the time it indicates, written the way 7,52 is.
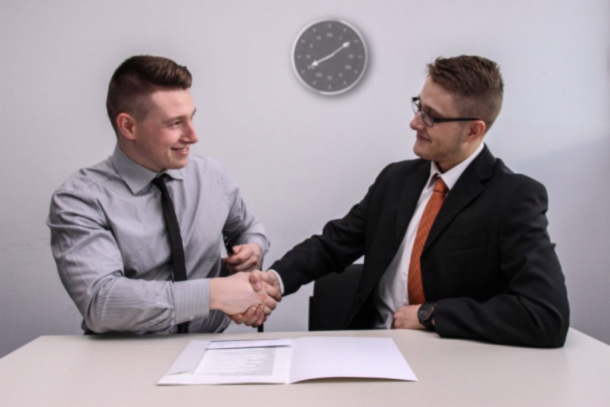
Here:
8,09
